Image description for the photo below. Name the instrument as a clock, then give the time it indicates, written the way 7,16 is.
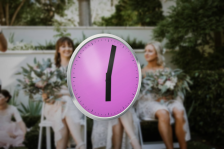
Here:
6,02
